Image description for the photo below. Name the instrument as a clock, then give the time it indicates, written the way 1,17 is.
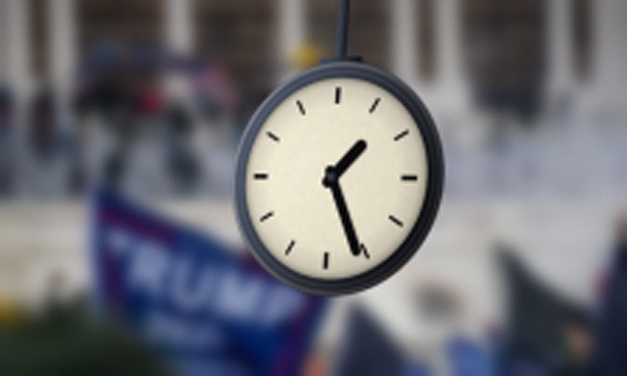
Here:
1,26
